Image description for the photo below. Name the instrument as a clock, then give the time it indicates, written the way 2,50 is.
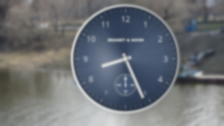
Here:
8,26
